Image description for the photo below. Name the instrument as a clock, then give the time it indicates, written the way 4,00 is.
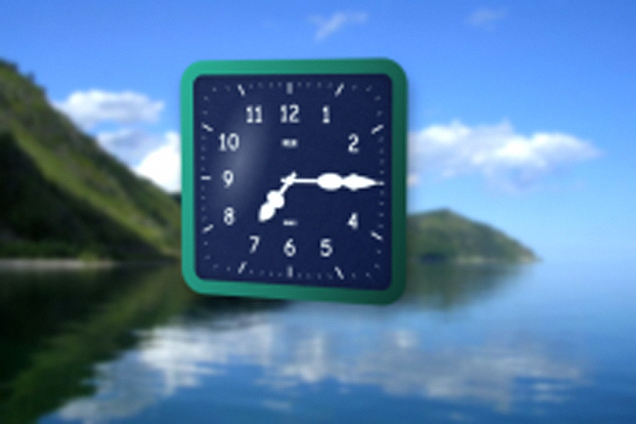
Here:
7,15
